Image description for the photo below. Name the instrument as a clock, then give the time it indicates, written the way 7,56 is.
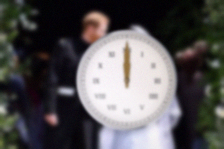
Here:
12,00
